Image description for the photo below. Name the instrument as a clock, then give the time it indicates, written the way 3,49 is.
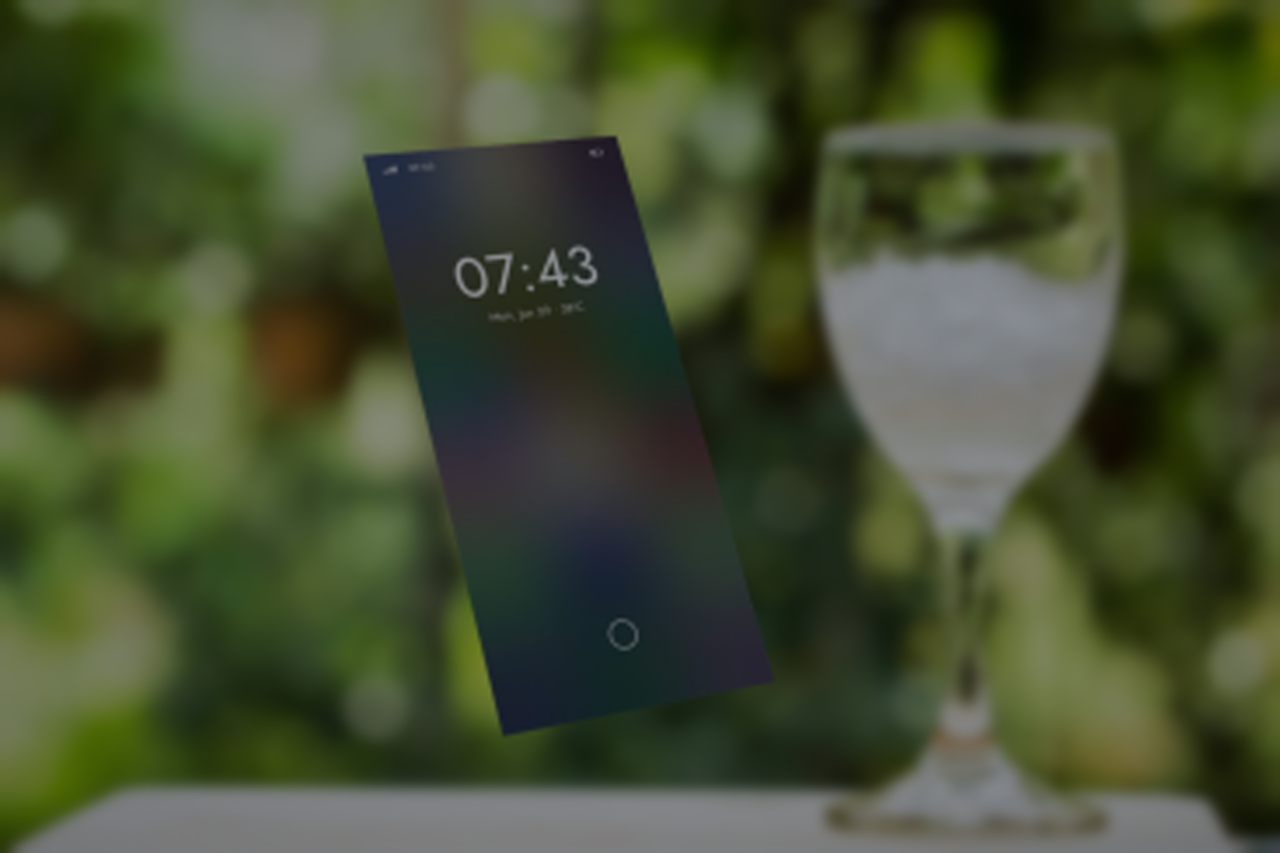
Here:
7,43
